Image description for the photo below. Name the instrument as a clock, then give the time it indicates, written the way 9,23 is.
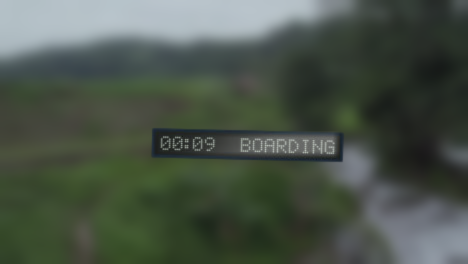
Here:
0,09
